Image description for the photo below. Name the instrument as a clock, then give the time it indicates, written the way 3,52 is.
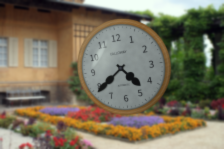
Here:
4,39
